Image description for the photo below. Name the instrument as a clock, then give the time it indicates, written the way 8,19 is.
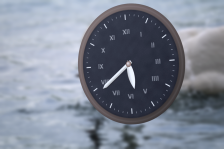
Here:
5,39
